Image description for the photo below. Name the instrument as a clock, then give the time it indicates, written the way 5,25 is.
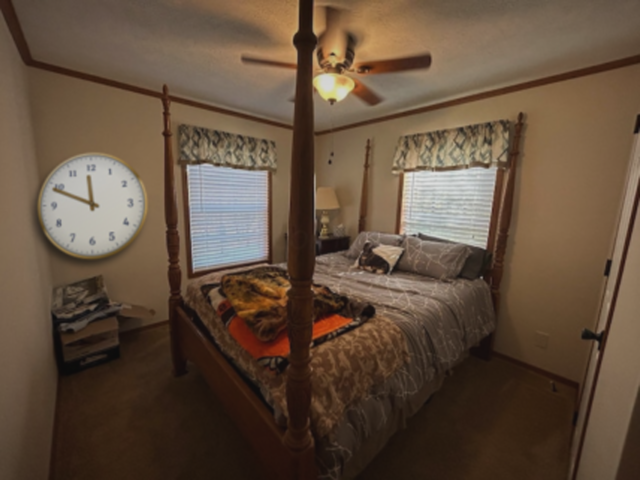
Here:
11,49
